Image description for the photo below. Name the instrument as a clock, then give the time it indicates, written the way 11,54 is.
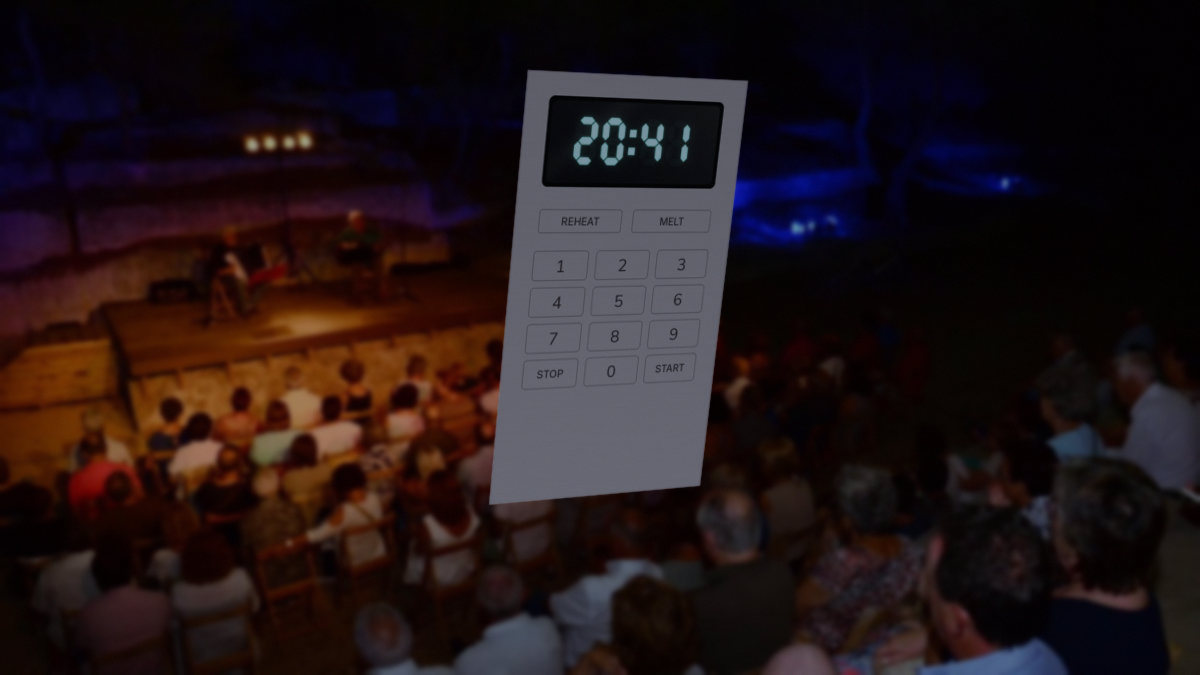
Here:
20,41
